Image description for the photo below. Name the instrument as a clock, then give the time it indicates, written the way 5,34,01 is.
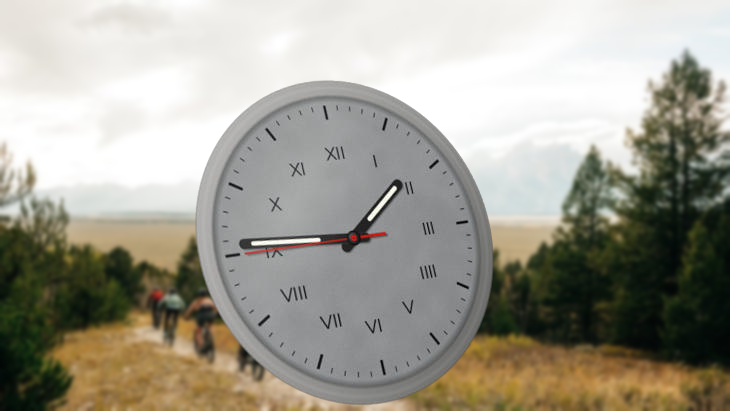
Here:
1,45,45
